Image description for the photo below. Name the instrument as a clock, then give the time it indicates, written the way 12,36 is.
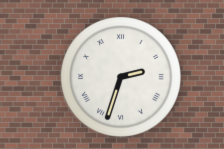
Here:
2,33
